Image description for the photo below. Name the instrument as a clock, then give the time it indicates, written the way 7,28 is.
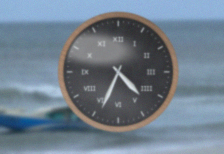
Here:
4,34
